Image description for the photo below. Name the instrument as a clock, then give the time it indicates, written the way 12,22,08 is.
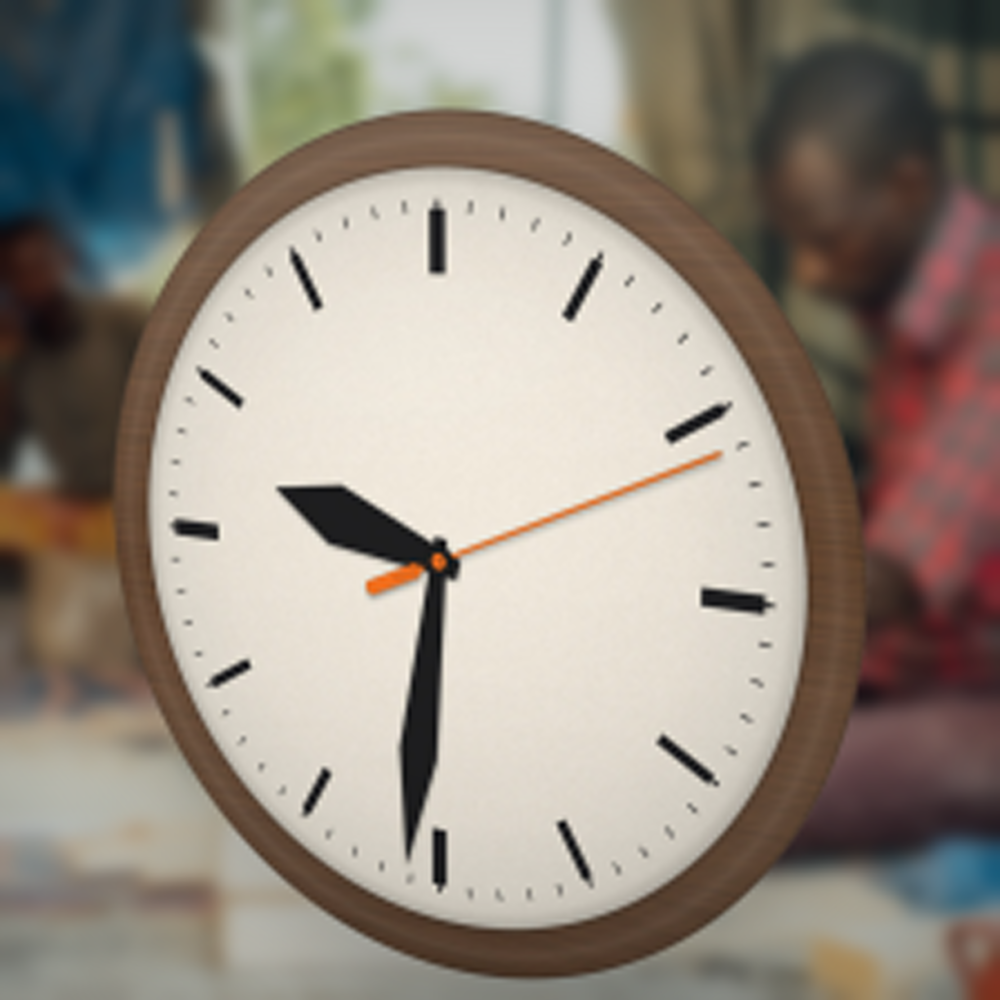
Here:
9,31,11
